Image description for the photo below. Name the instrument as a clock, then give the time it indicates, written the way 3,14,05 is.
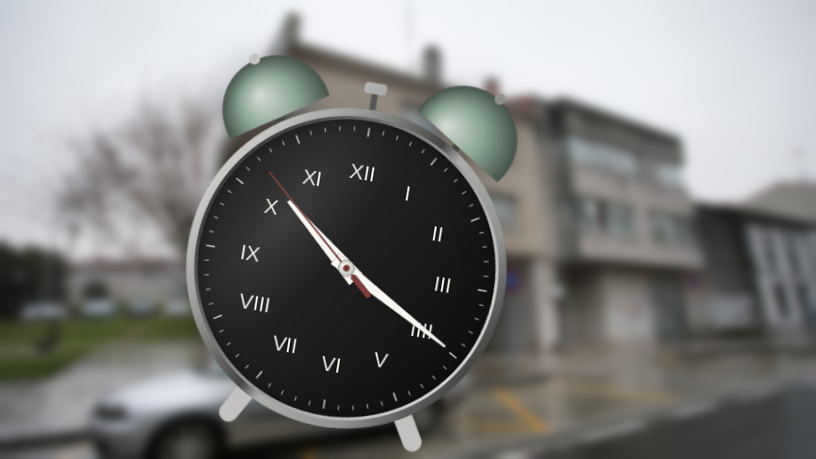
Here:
10,19,52
